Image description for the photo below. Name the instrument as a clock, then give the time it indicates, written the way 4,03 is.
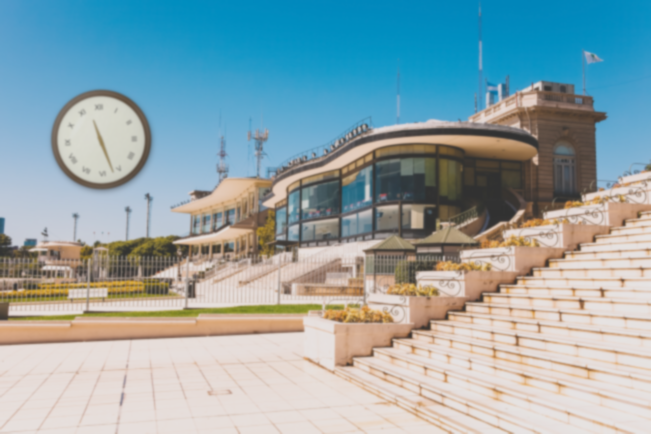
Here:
11,27
